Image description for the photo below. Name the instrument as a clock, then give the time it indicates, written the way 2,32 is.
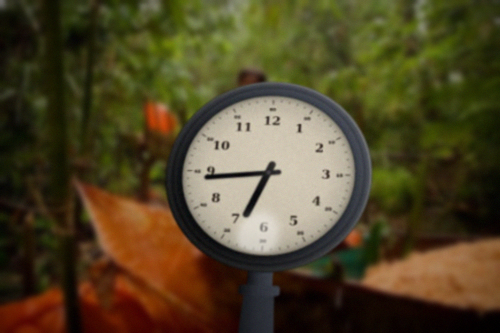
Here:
6,44
